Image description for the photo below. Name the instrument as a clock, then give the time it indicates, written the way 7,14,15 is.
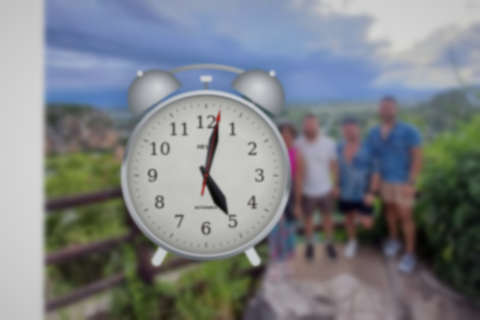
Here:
5,02,02
